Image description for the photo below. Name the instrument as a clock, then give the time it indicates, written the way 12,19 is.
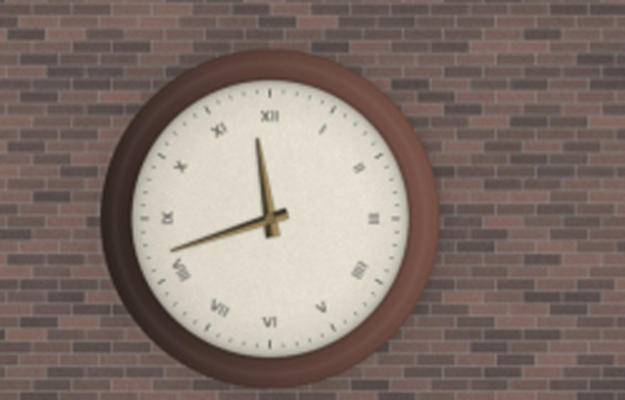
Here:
11,42
